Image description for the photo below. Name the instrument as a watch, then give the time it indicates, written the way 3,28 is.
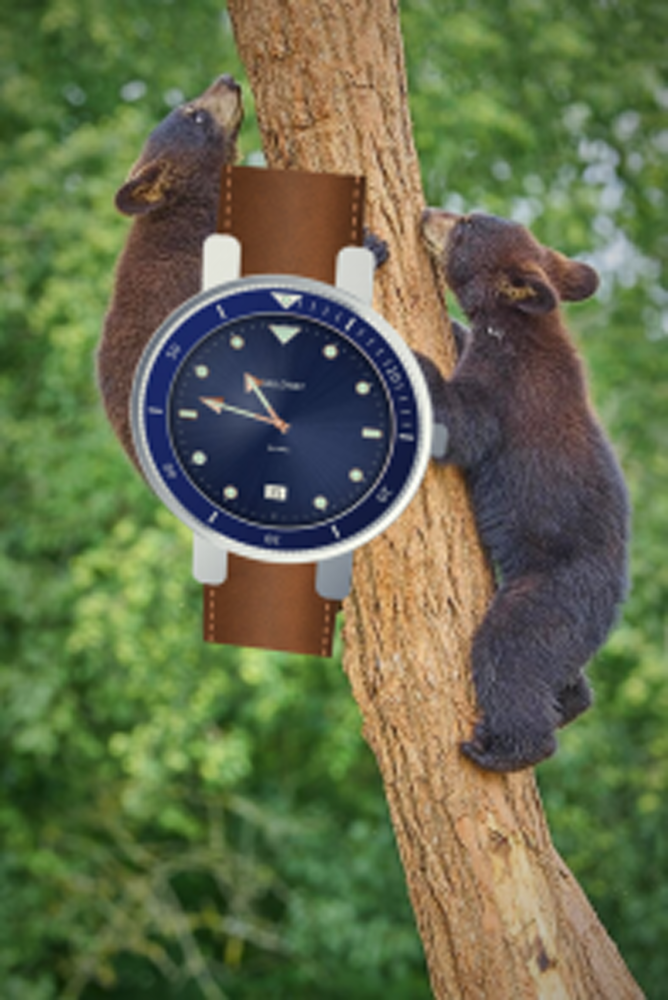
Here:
10,47
